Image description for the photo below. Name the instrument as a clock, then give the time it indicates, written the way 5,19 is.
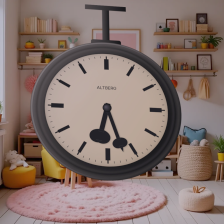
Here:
6,27
